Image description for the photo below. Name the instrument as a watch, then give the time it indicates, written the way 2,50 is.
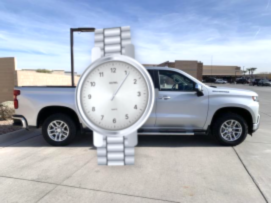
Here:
1,06
